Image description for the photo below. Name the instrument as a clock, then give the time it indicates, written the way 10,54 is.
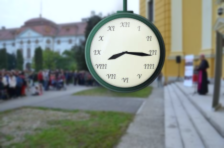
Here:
8,16
